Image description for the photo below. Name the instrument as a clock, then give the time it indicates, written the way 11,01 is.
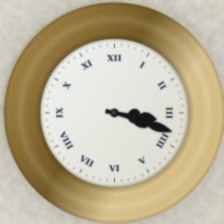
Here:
3,18
